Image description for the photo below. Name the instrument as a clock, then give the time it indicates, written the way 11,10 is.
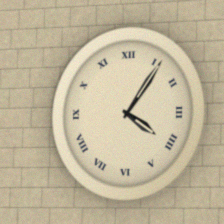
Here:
4,06
